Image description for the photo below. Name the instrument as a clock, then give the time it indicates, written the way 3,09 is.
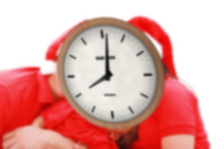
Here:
8,01
